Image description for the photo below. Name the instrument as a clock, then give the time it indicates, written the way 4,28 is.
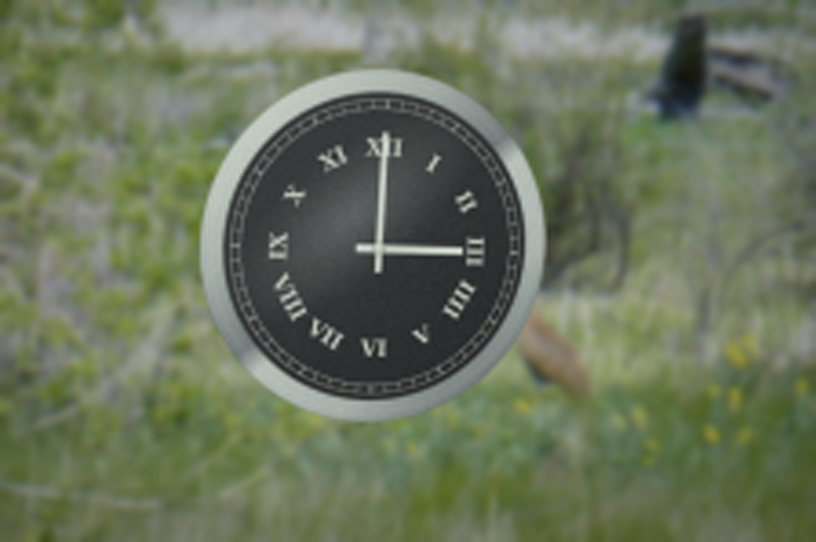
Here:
3,00
